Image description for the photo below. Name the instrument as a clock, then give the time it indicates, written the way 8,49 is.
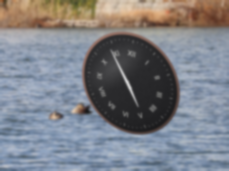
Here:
4,54
